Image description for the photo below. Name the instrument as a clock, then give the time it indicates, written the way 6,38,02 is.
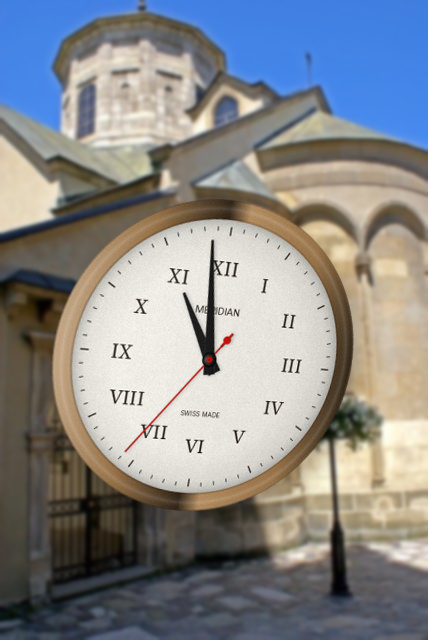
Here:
10,58,36
